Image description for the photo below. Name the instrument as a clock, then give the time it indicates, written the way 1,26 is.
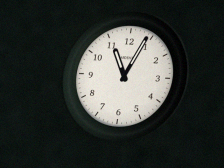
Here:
11,04
